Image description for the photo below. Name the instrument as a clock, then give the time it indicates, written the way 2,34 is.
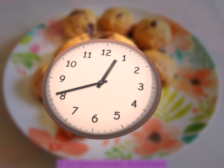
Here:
12,41
